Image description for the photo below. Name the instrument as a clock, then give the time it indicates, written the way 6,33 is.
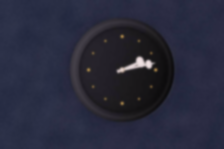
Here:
2,13
